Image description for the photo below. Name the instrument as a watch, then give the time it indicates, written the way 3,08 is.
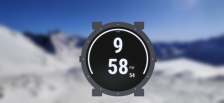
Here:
9,58
